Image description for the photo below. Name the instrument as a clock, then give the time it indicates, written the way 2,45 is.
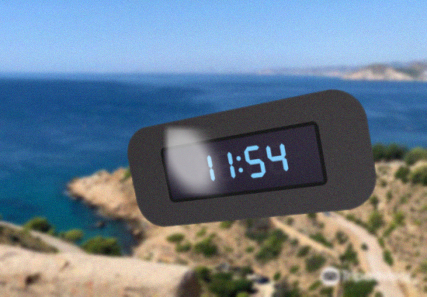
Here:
11,54
